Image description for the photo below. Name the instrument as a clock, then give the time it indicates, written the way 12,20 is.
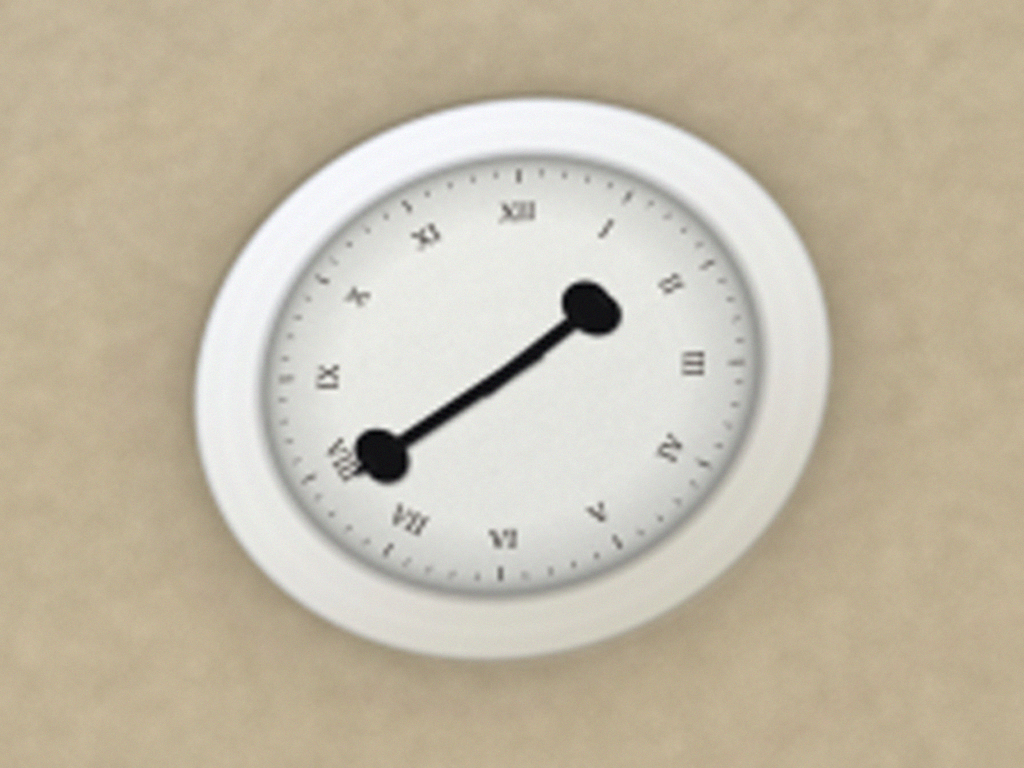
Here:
1,39
